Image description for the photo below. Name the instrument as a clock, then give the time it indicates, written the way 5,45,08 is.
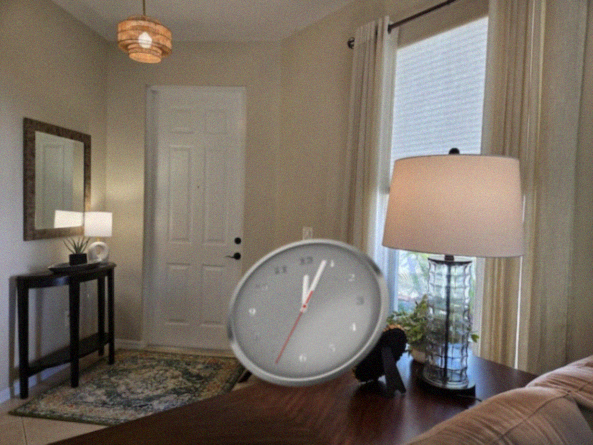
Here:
12,03,34
